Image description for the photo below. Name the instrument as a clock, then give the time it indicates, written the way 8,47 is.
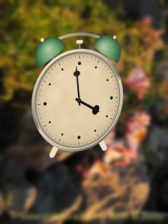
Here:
3,59
